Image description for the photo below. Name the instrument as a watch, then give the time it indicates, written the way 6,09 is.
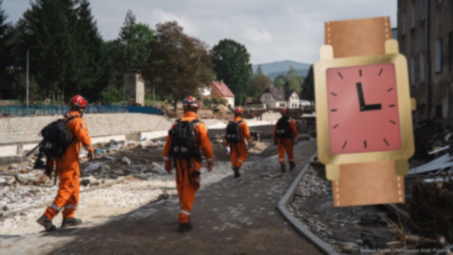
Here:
2,59
